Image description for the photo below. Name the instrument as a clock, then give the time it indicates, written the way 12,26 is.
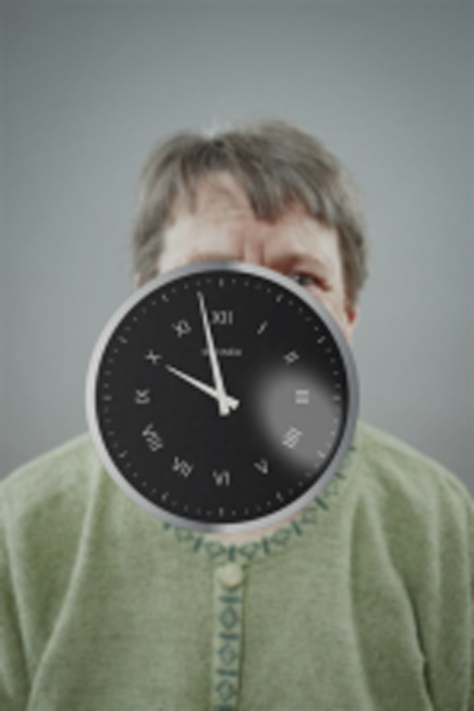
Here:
9,58
